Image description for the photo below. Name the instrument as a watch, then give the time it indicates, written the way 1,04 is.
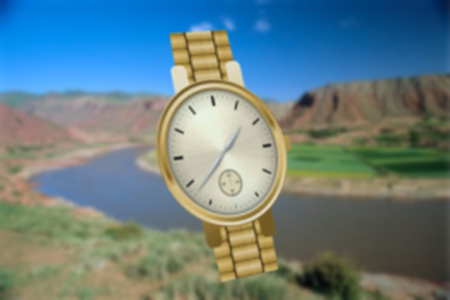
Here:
1,38
